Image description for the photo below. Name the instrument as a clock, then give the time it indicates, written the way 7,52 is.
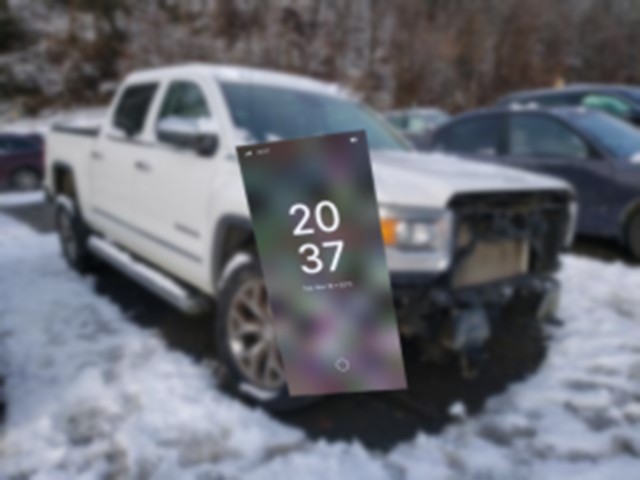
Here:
20,37
